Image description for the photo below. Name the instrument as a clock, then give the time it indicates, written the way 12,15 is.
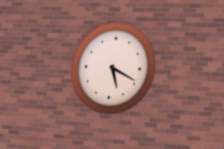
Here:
5,19
